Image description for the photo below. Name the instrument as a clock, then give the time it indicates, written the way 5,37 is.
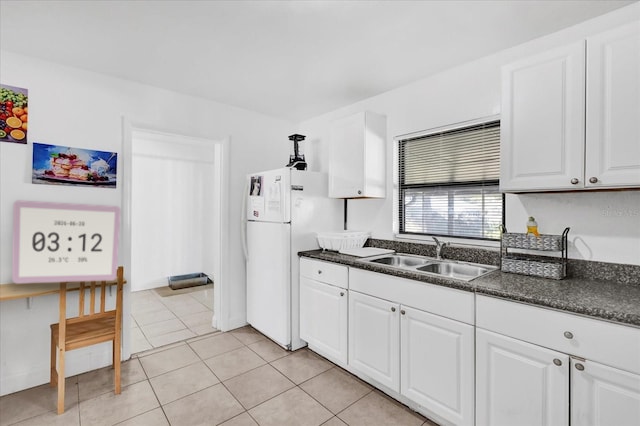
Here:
3,12
